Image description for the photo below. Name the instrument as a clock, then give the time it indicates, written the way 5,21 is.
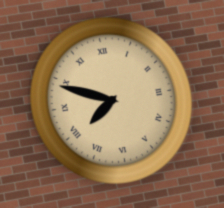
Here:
7,49
